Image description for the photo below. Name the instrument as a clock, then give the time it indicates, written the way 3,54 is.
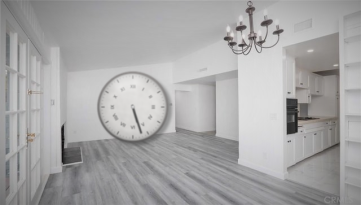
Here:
5,27
